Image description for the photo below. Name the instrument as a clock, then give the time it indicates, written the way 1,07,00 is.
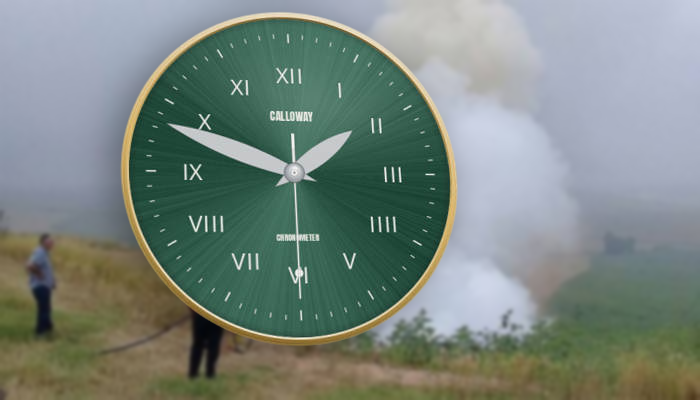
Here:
1,48,30
